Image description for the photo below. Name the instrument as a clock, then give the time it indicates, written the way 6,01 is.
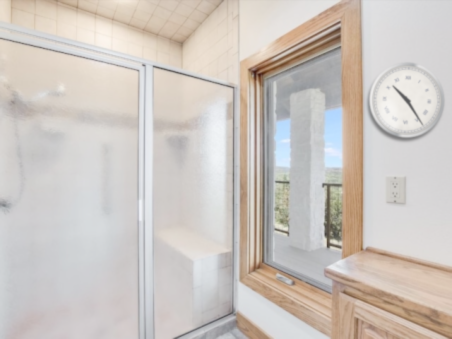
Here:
10,24
